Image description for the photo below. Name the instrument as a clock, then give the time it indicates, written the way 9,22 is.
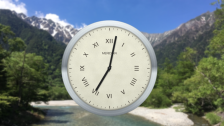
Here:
7,02
